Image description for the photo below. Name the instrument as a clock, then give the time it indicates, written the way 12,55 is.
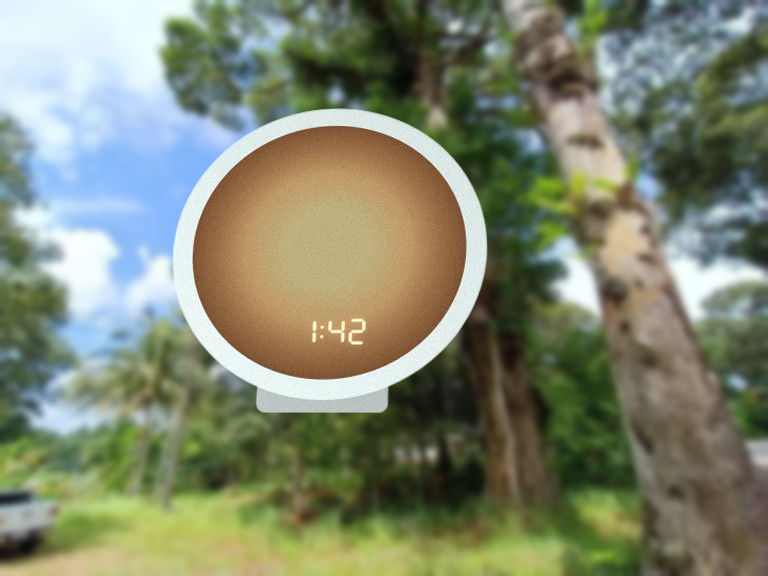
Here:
1,42
